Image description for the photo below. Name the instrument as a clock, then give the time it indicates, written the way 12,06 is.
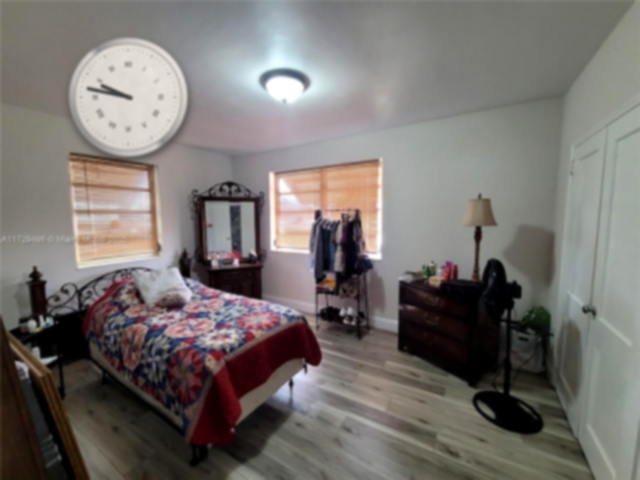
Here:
9,47
